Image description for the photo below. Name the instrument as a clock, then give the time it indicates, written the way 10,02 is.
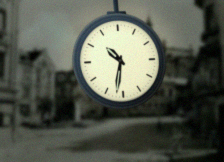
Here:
10,32
